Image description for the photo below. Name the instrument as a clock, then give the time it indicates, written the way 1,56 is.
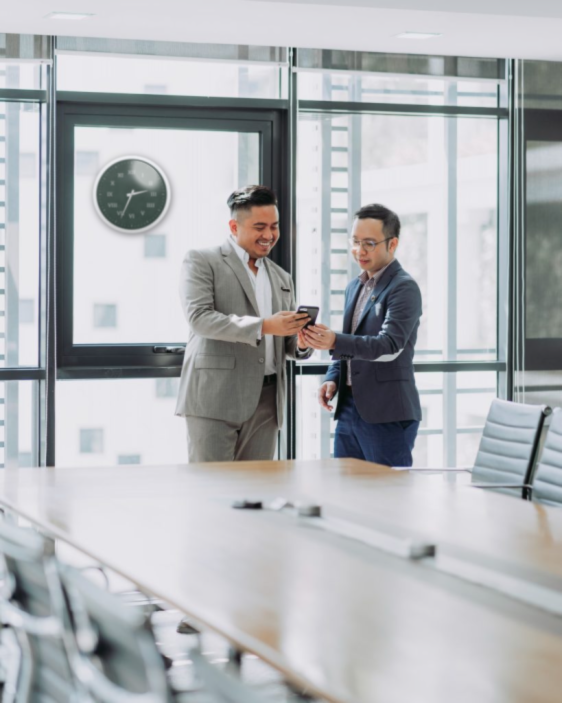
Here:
2,34
